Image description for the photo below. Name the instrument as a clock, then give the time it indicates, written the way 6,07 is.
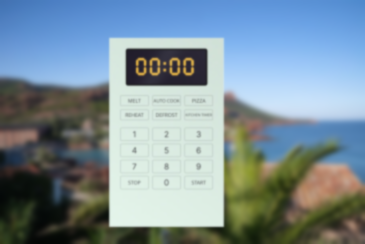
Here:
0,00
